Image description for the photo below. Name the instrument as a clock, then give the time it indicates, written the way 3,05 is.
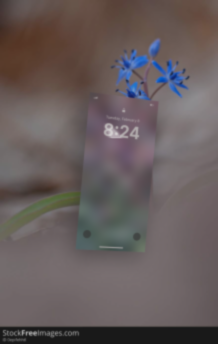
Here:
8,24
